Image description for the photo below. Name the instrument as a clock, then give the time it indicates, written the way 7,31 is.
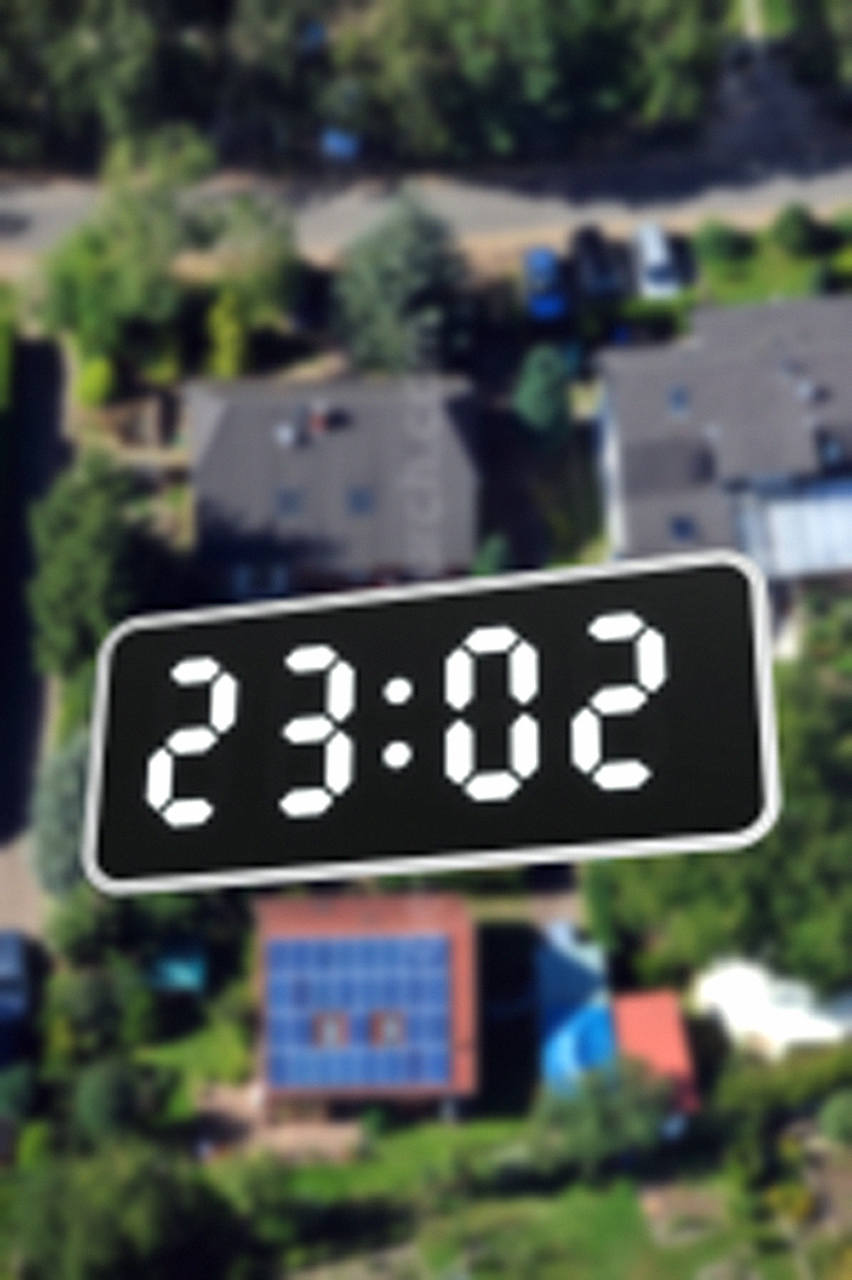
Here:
23,02
